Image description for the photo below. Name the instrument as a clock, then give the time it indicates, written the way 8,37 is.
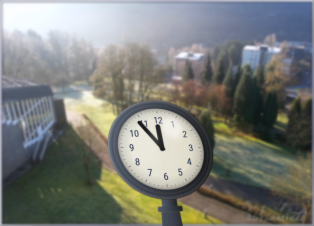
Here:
11,54
